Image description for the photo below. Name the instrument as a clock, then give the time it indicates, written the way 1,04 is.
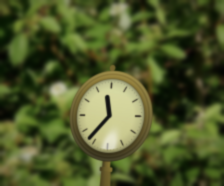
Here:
11,37
